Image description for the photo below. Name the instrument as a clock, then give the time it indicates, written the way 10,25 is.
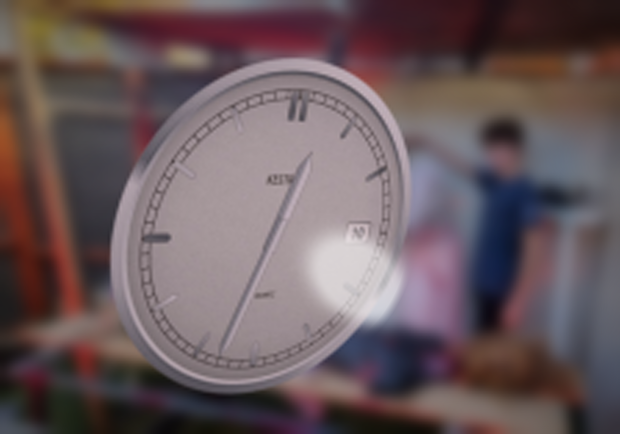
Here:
12,33
